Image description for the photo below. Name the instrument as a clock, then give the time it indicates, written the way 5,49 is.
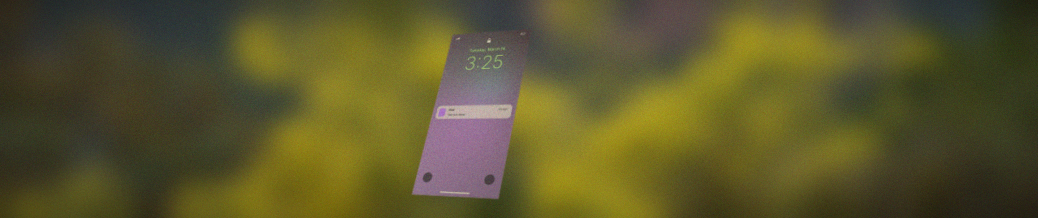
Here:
3,25
